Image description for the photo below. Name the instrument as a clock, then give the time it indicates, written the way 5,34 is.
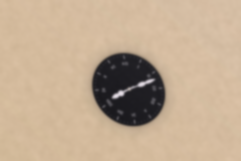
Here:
8,12
